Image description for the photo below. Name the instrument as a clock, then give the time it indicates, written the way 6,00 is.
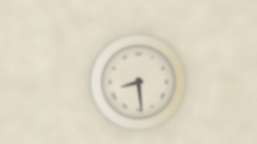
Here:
8,29
